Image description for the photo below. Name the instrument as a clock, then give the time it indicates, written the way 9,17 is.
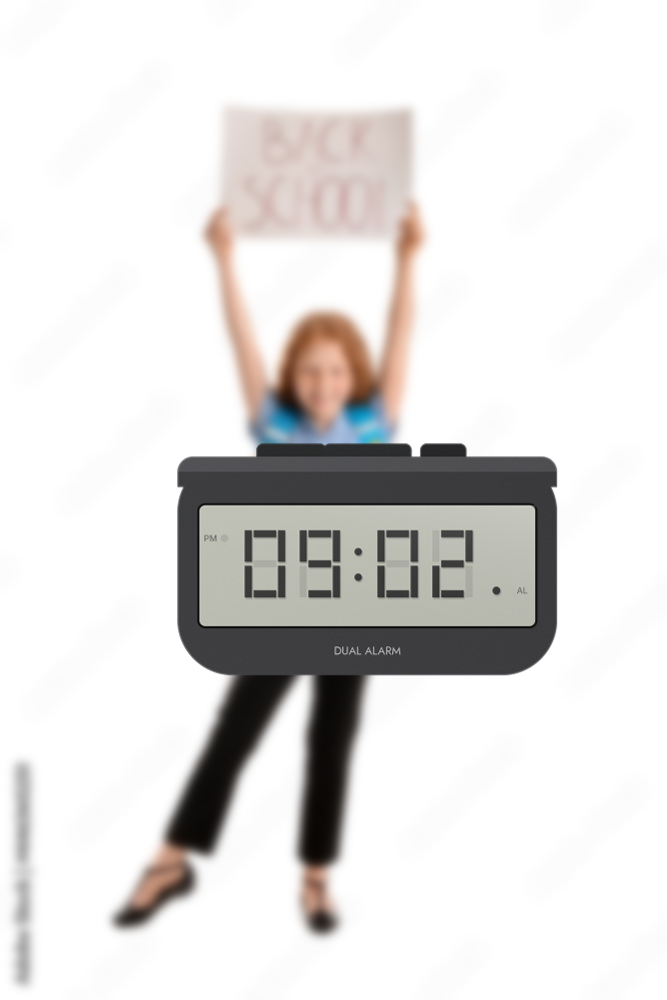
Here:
9,02
